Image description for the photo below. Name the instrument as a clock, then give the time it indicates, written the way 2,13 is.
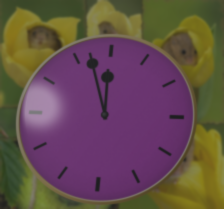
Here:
11,57
